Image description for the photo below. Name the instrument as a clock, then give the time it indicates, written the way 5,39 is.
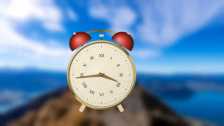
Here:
3,44
